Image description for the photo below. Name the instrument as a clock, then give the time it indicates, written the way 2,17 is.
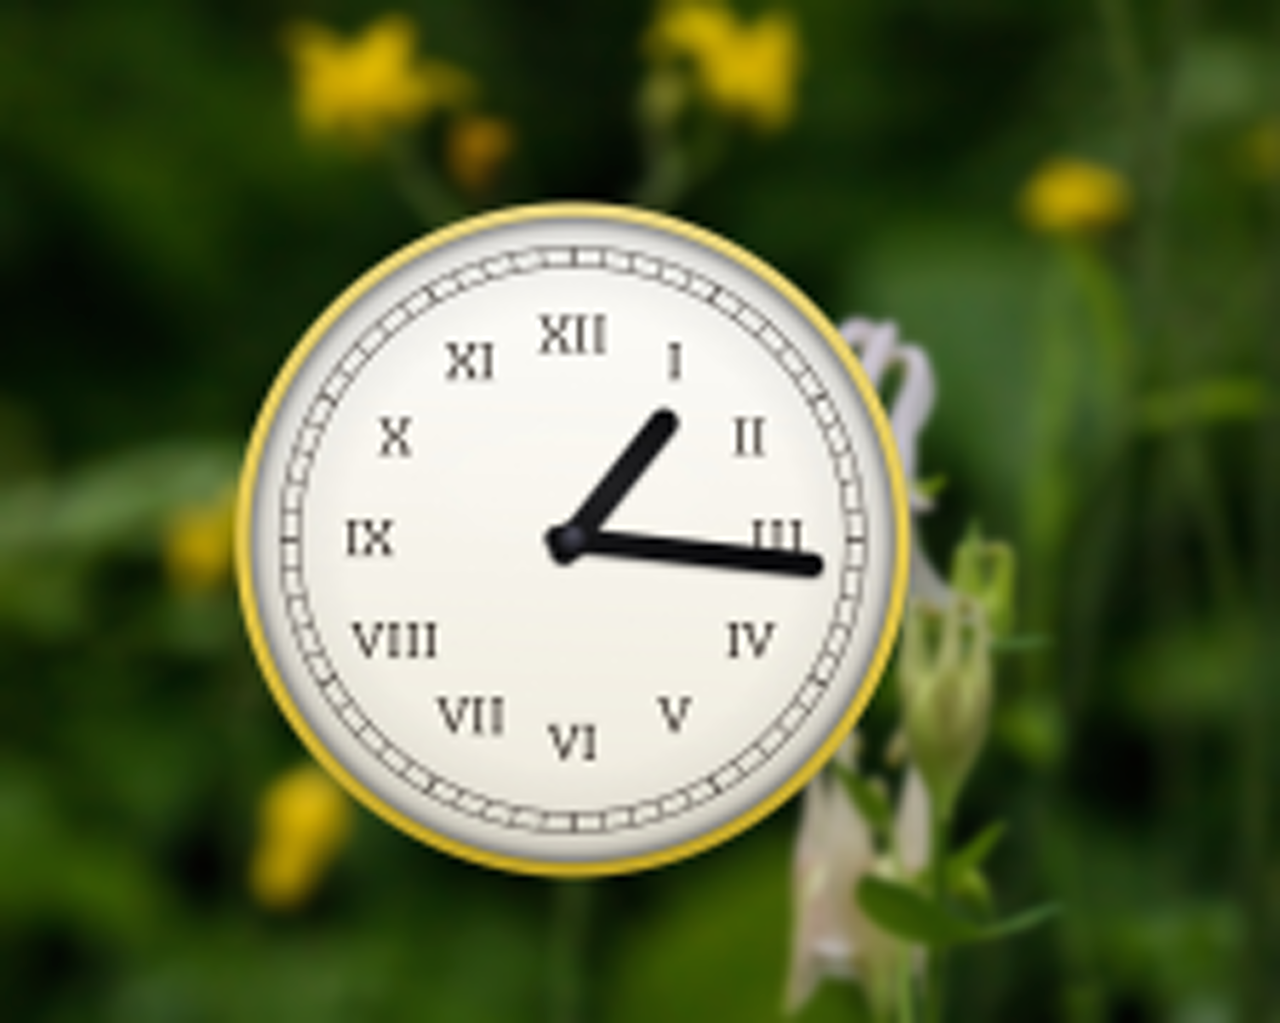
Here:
1,16
